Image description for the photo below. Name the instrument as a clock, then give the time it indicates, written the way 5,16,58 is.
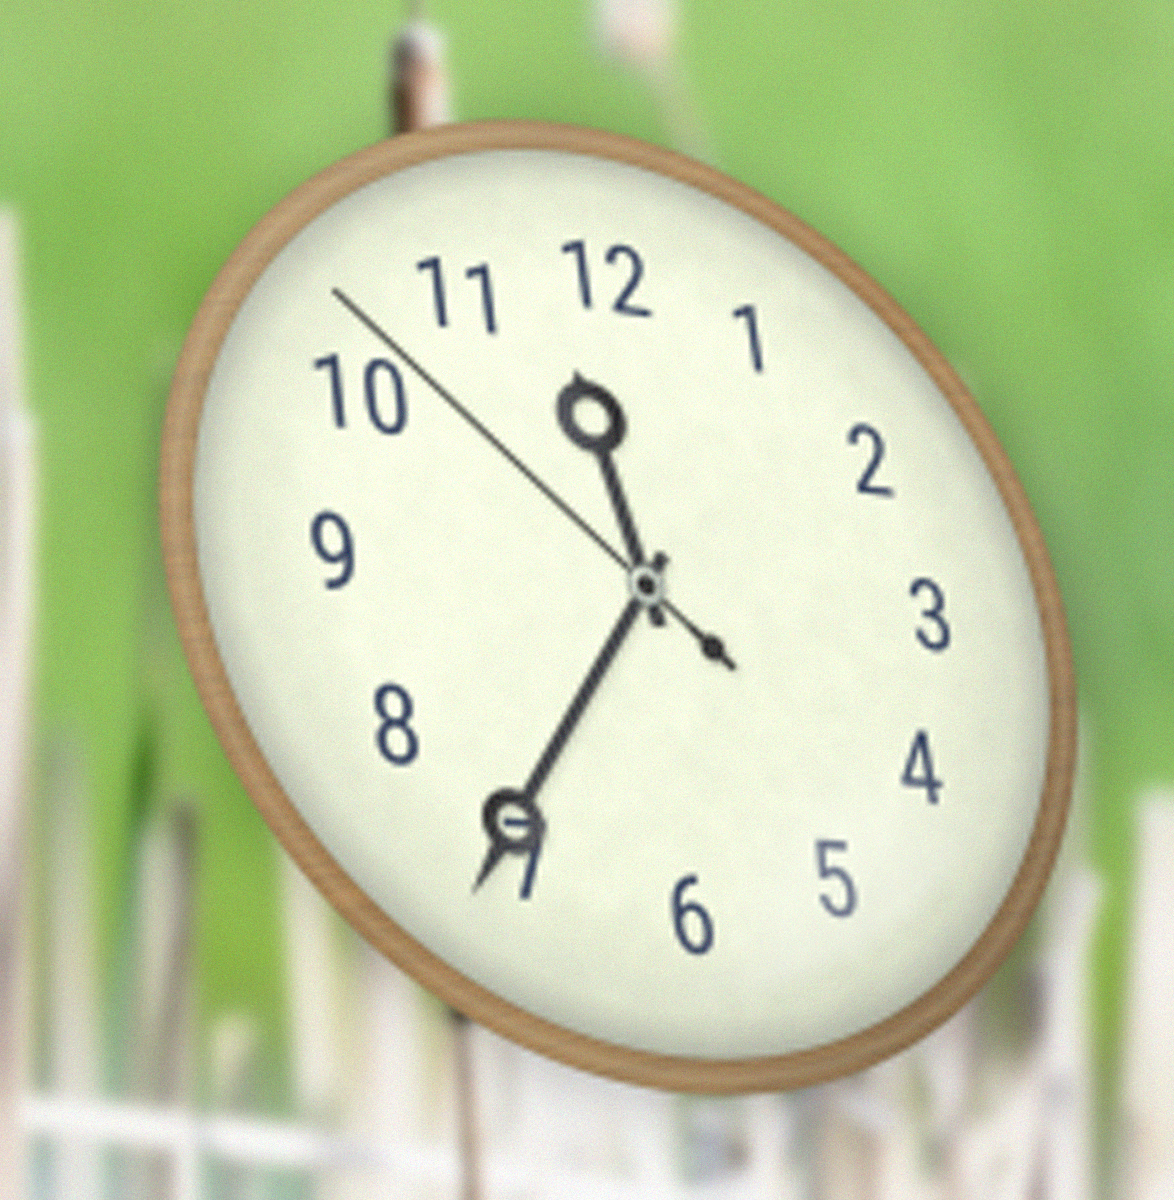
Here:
11,35,52
